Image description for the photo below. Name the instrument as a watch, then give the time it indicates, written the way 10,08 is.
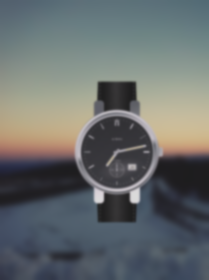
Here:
7,13
